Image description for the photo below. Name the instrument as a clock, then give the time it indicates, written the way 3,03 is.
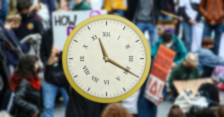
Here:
11,20
